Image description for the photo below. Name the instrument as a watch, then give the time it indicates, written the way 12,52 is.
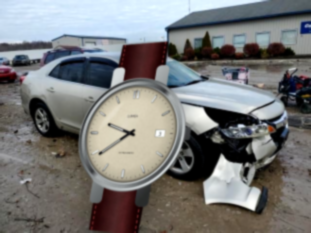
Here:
9,39
